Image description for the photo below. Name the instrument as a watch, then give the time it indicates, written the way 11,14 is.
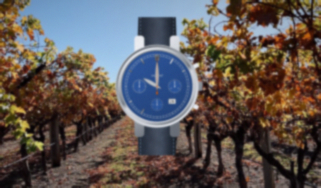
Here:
10,00
